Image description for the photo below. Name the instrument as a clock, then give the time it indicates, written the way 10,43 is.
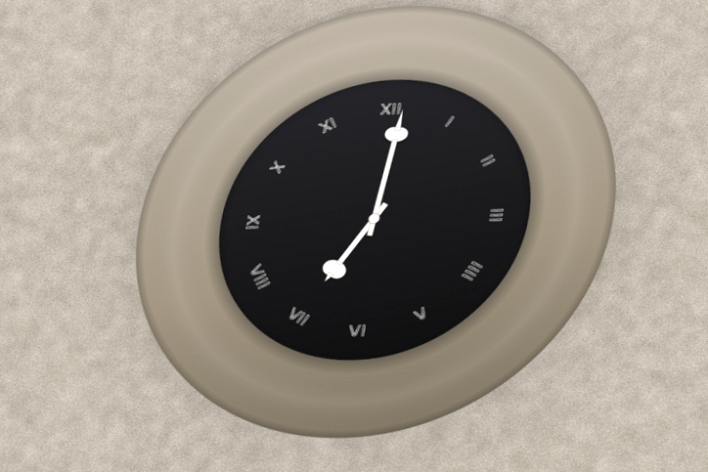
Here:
7,01
